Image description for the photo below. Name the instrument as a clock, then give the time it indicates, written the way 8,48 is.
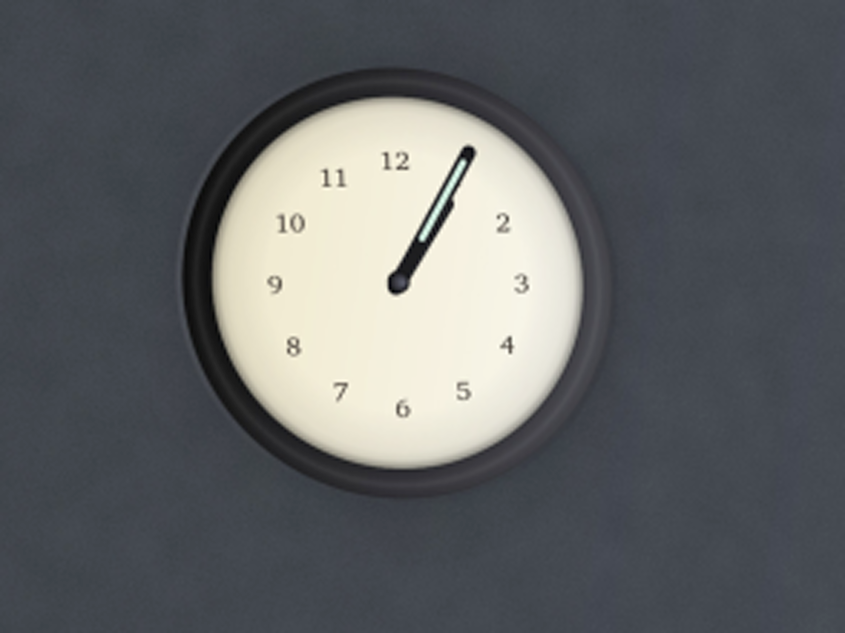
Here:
1,05
